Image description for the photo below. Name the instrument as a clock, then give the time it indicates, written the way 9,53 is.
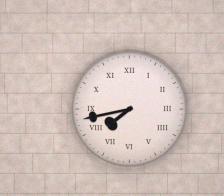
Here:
7,43
